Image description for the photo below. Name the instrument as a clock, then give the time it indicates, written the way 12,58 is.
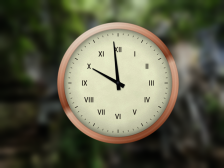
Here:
9,59
